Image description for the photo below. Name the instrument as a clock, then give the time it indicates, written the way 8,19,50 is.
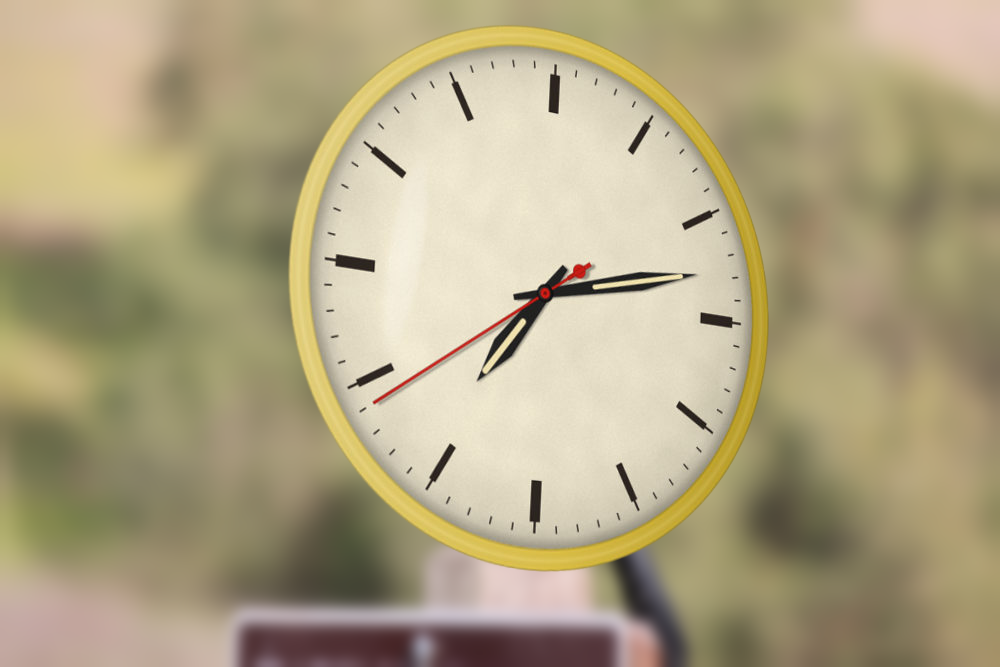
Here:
7,12,39
